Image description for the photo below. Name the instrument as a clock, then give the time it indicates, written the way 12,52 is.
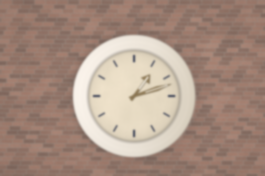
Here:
1,12
